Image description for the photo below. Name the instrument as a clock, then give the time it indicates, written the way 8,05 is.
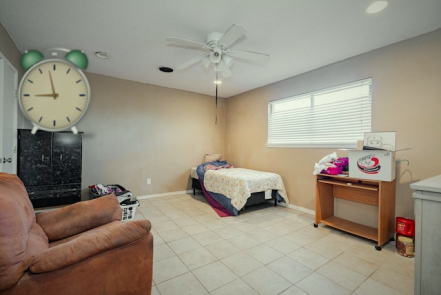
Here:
8,58
